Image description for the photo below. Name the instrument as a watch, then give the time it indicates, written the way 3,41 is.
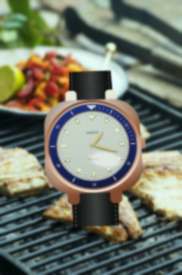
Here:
1,18
